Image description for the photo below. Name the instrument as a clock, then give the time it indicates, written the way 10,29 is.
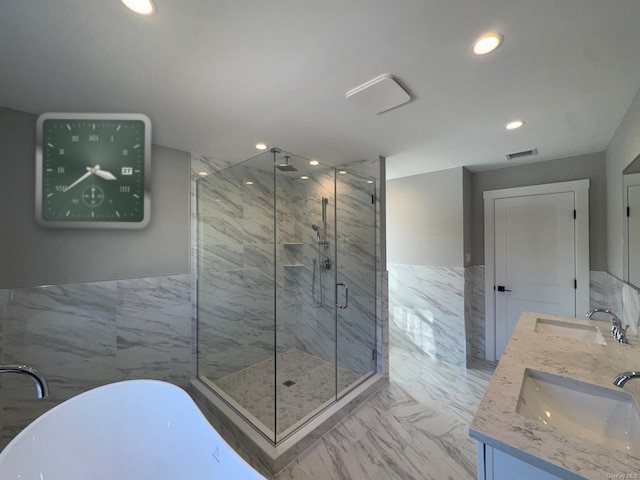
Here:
3,39
